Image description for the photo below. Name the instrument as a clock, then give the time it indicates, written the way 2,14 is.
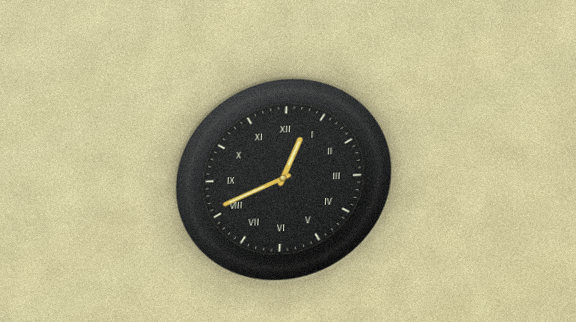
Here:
12,41
